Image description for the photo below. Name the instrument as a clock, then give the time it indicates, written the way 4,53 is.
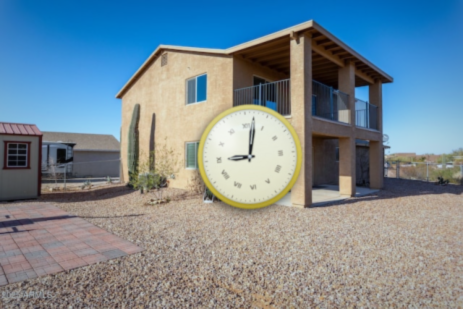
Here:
9,02
